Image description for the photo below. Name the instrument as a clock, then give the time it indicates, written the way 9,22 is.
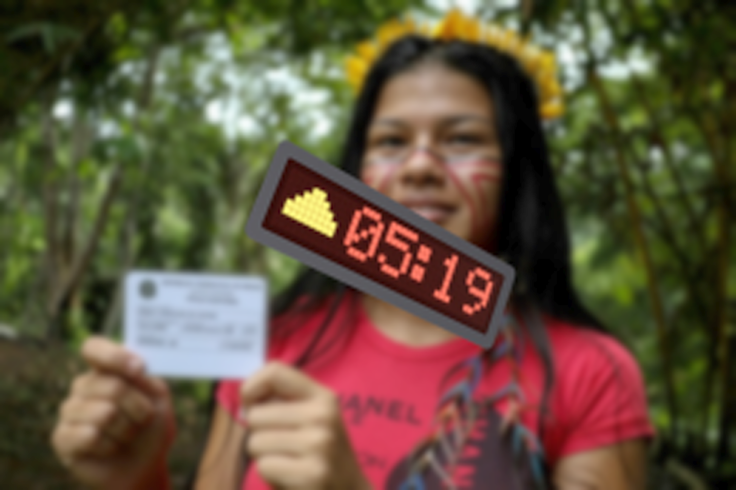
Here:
5,19
